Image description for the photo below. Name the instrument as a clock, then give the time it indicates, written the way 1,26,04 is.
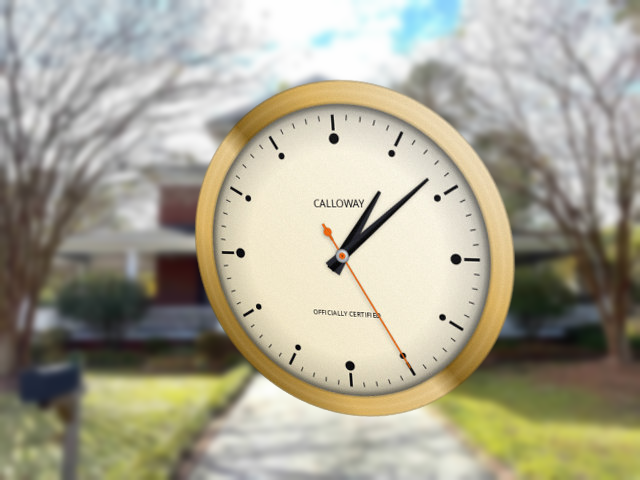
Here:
1,08,25
